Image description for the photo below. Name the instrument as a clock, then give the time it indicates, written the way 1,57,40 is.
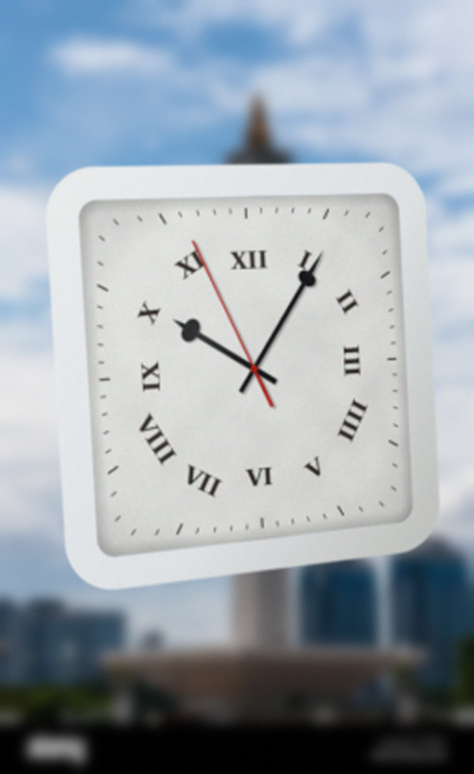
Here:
10,05,56
